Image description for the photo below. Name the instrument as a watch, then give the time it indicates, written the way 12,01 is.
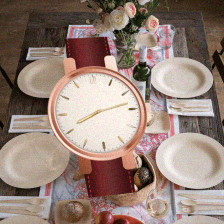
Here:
8,13
